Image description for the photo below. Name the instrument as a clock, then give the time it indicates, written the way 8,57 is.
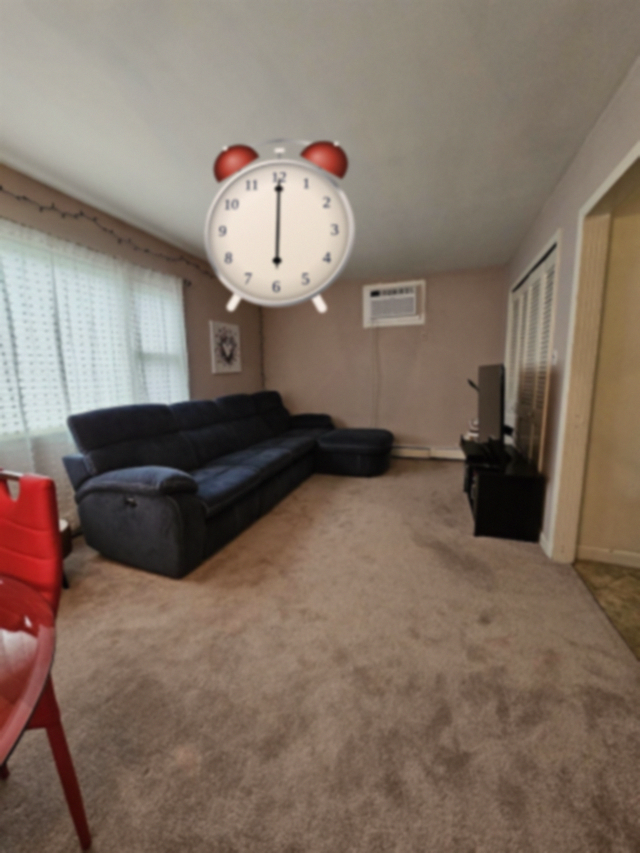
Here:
6,00
